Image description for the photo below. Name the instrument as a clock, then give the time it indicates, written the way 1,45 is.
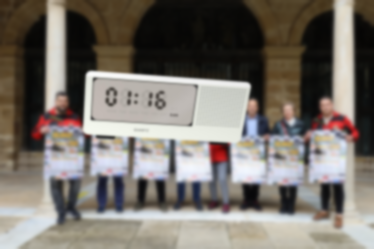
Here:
1,16
